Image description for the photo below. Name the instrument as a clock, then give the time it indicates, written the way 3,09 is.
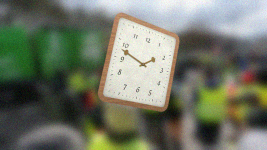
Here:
1,48
